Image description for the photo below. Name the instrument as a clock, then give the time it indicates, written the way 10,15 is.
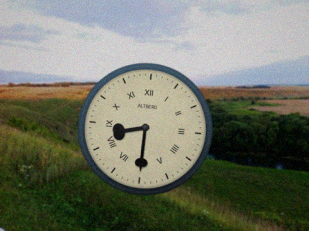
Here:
8,30
